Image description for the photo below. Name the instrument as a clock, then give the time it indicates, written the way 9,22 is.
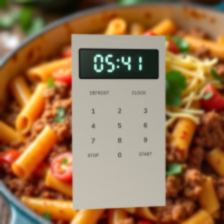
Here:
5,41
